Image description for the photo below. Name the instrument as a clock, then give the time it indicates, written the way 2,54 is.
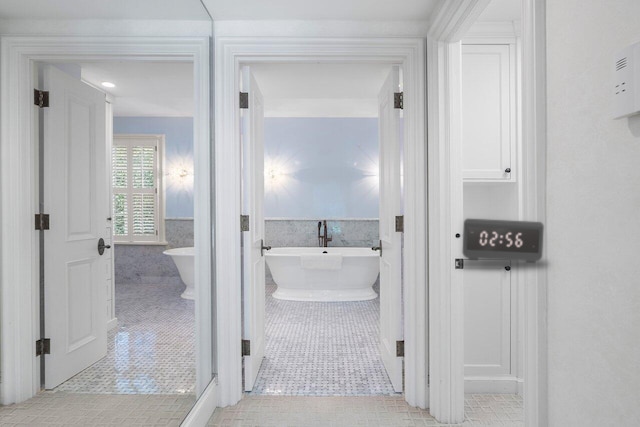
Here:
2,56
